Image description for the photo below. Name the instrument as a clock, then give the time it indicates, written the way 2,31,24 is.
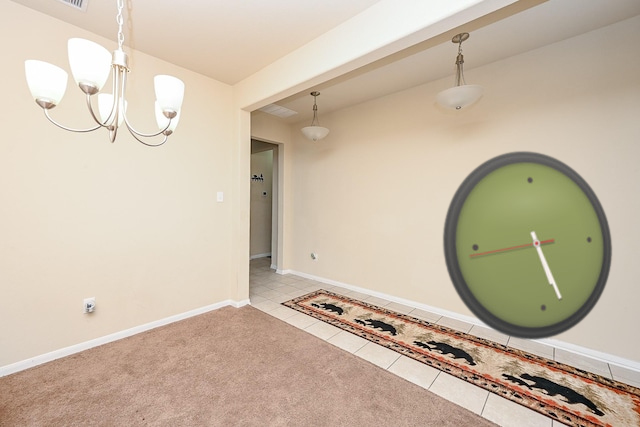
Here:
5,26,44
